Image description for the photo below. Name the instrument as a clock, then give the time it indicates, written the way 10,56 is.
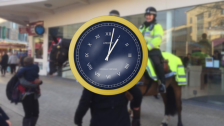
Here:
1,02
